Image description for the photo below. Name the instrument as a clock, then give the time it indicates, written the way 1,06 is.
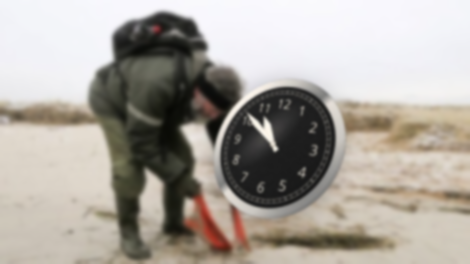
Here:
10,51
